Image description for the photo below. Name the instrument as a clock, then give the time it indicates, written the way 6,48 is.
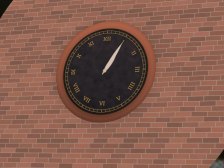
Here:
1,05
